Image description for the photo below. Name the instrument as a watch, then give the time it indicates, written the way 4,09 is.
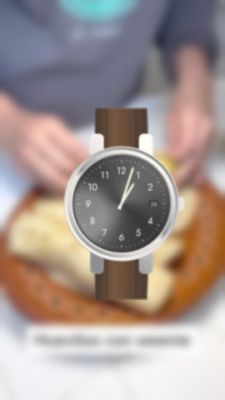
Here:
1,03
